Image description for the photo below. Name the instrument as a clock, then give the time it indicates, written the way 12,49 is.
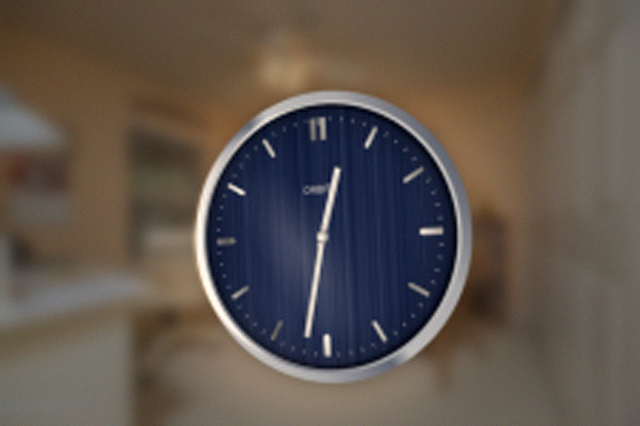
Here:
12,32
